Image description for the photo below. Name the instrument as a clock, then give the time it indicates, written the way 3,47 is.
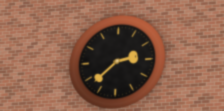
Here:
2,38
